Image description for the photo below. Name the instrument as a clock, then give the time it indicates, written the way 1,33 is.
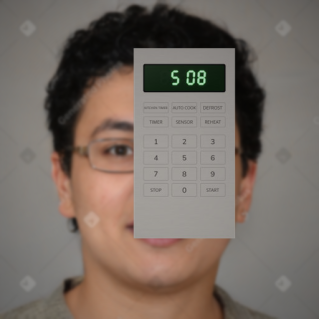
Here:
5,08
